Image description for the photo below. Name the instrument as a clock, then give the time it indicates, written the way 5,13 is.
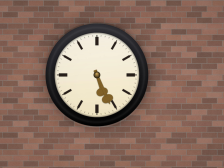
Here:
5,26
